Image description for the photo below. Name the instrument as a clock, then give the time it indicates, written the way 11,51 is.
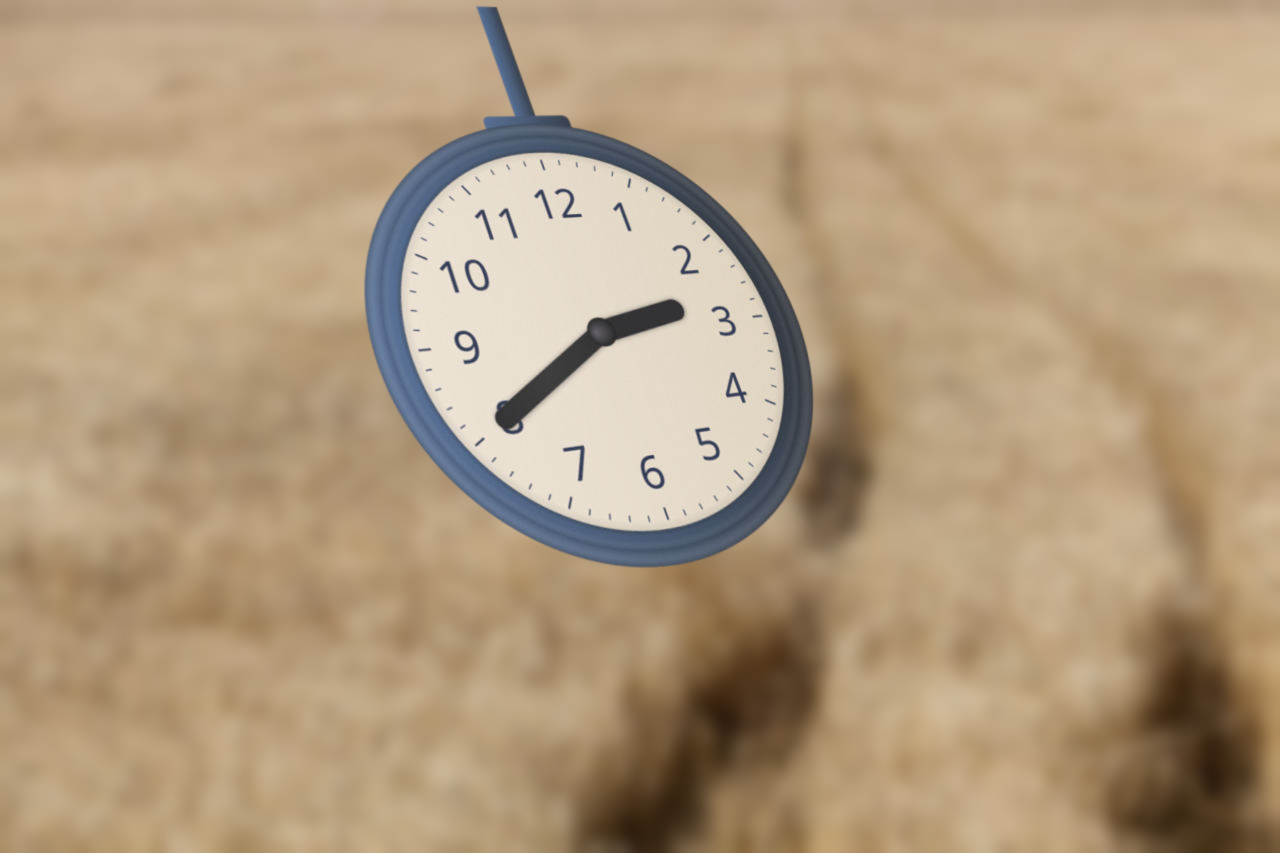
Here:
2,40
